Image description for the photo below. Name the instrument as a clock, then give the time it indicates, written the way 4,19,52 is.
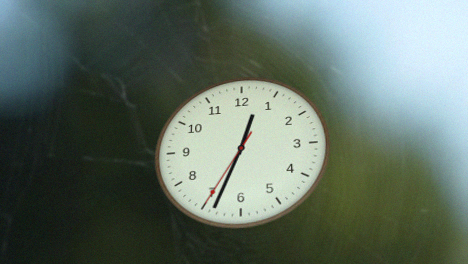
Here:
12,33,35
